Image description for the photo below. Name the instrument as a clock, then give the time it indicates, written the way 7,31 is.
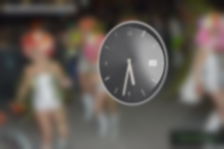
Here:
5,32
